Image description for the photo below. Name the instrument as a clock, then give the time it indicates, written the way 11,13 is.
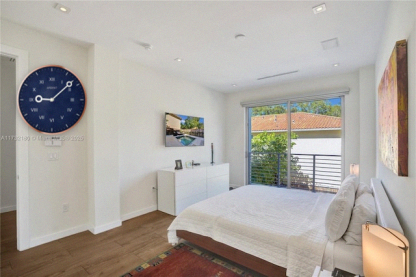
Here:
9,08
